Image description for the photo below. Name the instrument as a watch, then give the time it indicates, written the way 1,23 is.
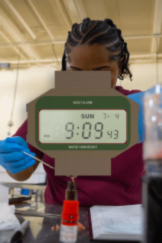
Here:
9,09
